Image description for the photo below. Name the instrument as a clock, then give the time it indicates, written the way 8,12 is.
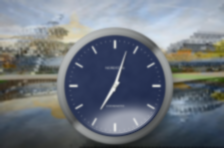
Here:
7,03
